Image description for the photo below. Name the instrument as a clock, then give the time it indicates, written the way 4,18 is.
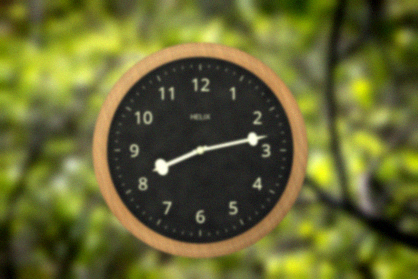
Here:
8,13
